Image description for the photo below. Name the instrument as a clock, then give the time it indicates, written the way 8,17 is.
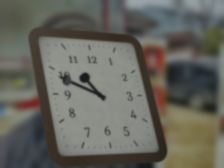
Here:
10,49
